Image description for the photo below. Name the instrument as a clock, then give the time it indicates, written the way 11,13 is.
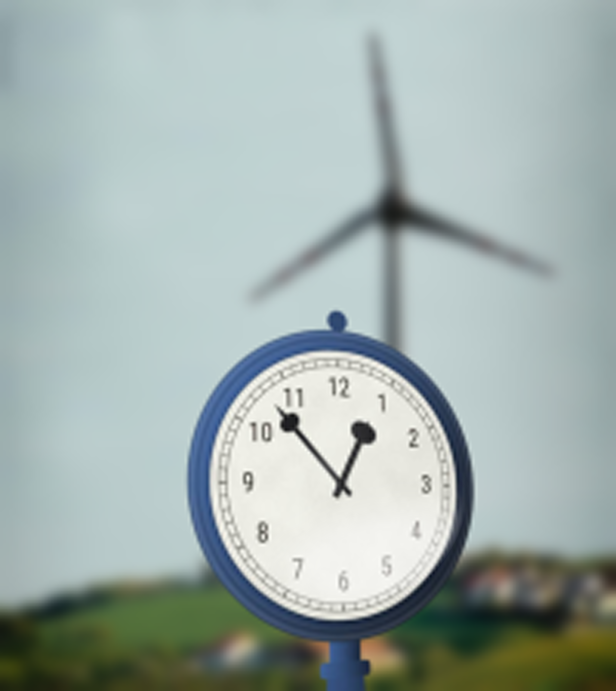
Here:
12,53
